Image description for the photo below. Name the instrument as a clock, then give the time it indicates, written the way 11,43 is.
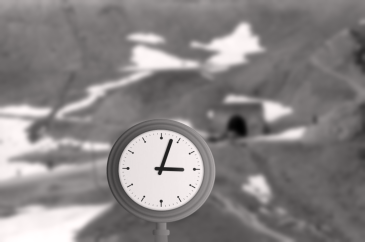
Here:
3,03
